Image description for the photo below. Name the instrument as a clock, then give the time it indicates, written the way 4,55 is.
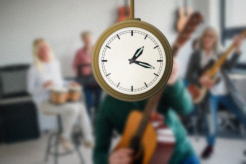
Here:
1,18
